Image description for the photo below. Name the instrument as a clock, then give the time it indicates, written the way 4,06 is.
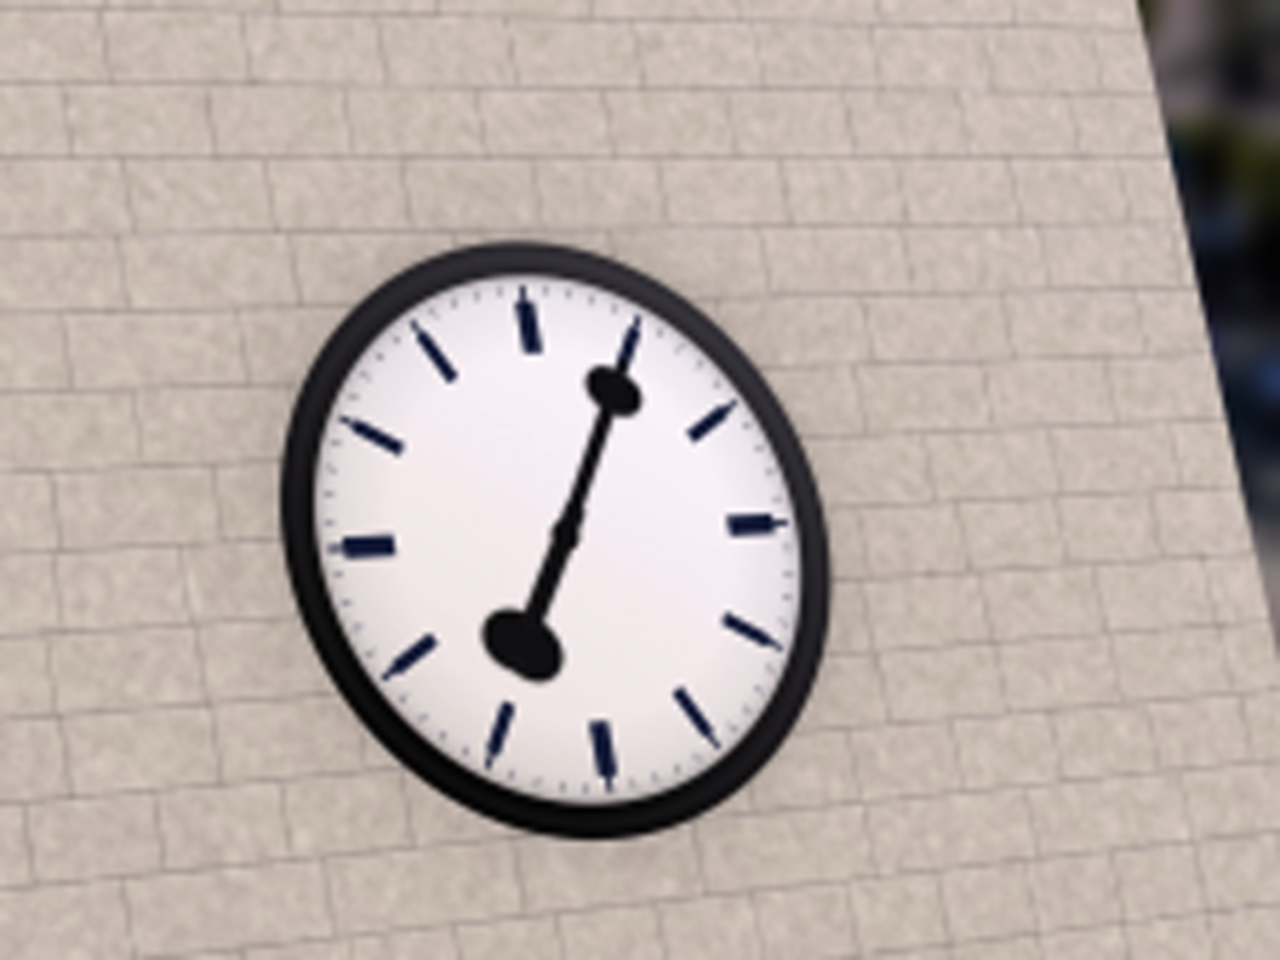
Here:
7,05
